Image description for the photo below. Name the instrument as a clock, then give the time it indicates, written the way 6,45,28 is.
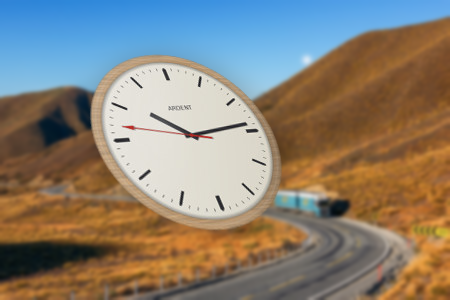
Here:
10,13,47
